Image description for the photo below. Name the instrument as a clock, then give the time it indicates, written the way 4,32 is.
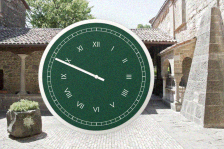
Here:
9,49
